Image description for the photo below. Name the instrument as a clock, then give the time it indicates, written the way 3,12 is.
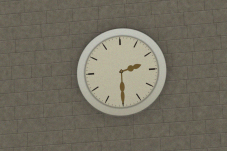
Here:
2,30
